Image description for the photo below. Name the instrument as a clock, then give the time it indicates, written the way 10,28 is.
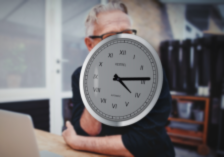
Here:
4,14
